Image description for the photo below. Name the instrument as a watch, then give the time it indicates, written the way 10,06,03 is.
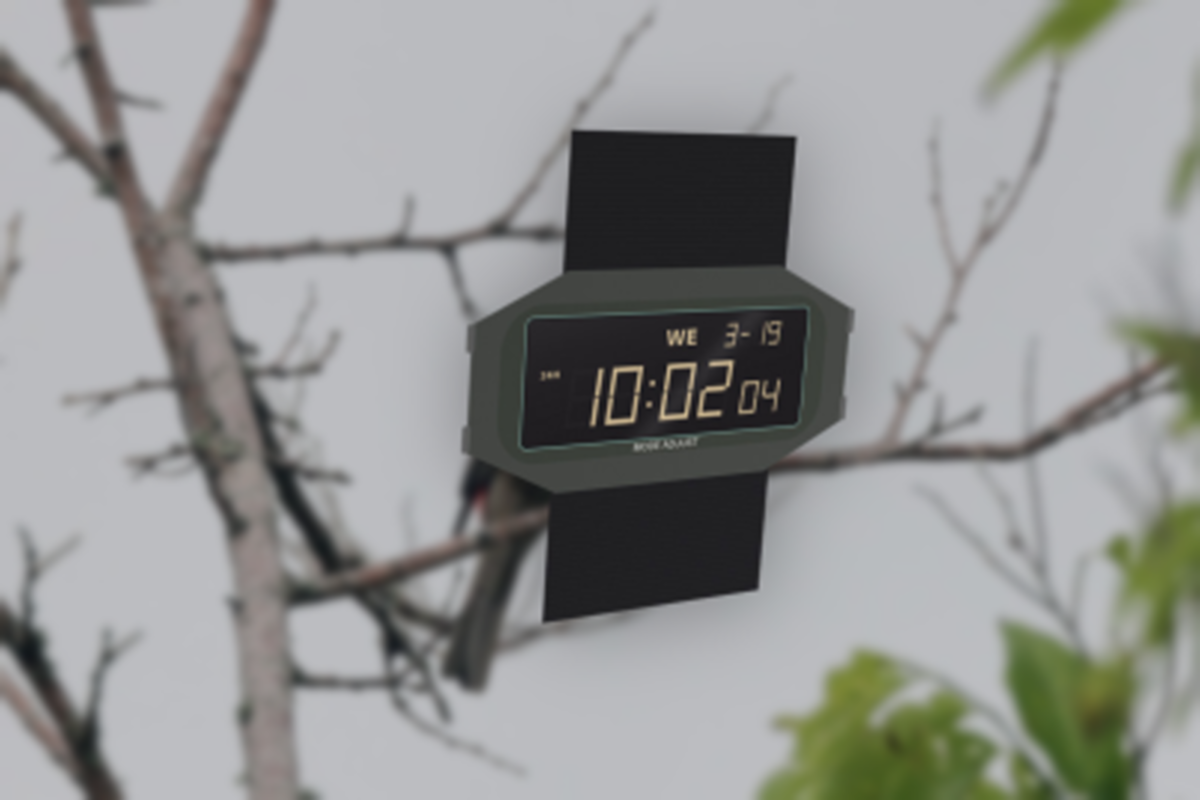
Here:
10,02,04
